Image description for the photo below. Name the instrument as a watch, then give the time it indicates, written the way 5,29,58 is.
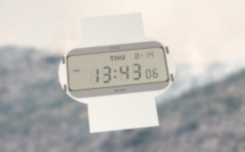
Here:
13,43,06
